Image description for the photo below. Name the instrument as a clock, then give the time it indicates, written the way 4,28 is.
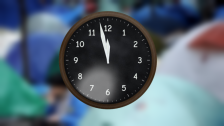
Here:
11,58
